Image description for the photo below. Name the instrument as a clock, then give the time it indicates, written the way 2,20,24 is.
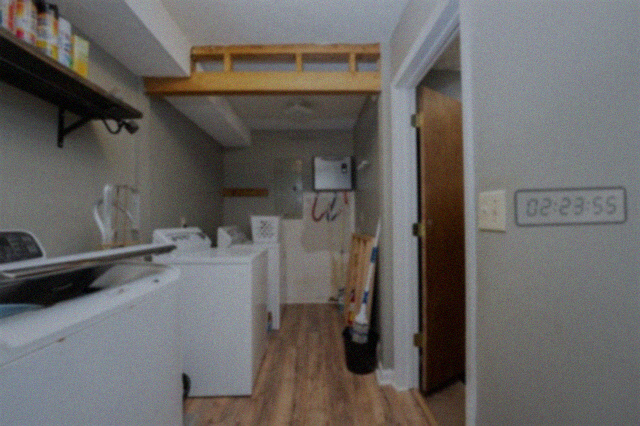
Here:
2,23,55
